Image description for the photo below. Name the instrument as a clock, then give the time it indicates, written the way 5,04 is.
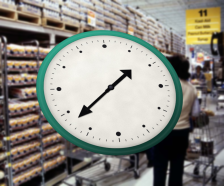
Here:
1,38
